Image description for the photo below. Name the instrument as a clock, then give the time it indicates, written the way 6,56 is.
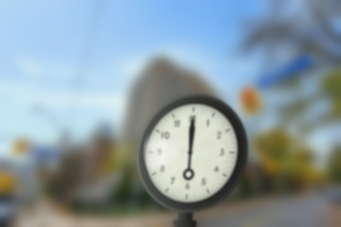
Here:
6,00
